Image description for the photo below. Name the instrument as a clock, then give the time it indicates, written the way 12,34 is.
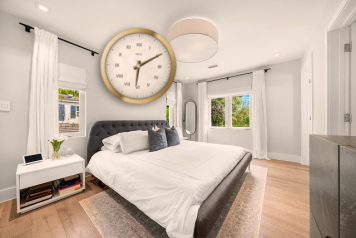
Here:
6,10
